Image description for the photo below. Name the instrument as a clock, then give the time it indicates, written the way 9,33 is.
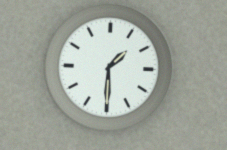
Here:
1,30
